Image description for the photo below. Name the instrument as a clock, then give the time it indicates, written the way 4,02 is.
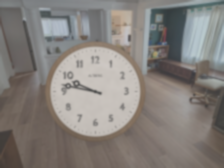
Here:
9,47
